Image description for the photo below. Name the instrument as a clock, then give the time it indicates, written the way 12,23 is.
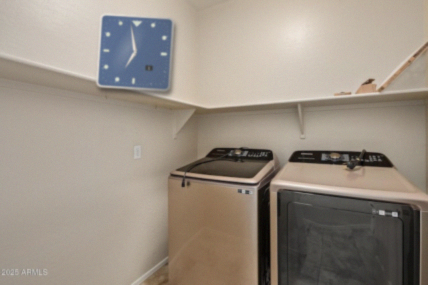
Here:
6,58
